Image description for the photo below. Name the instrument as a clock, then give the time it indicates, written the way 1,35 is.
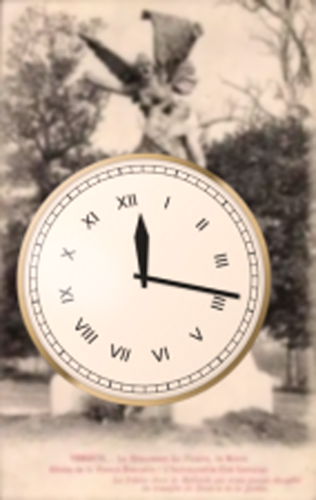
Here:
12,19
